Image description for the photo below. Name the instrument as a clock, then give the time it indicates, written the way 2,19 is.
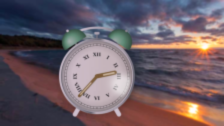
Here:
2,37
